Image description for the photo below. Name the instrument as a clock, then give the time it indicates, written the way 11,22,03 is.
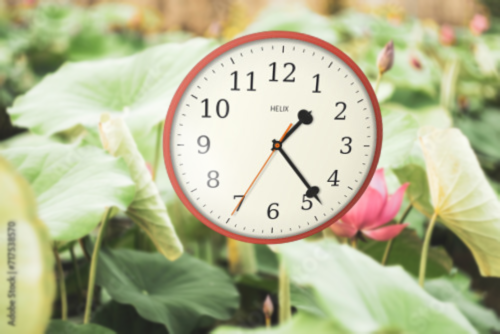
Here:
1,23,35
